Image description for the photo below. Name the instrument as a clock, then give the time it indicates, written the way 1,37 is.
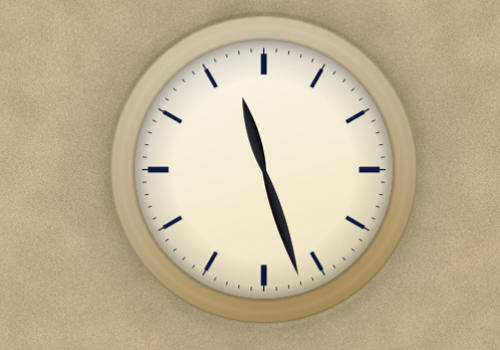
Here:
11,27
